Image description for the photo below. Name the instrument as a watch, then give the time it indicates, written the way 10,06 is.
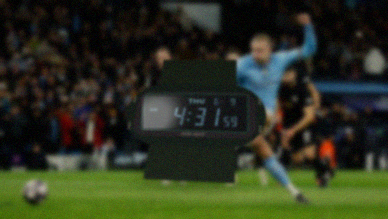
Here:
4,31
